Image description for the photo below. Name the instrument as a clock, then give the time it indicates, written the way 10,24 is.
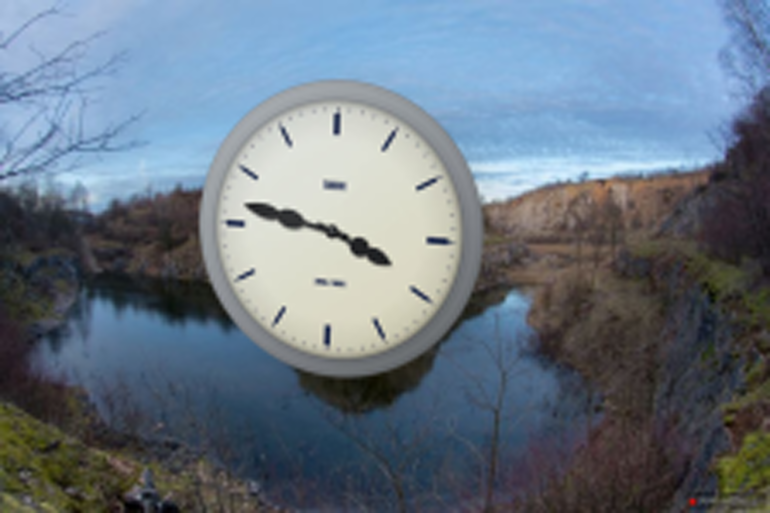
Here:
3,47
